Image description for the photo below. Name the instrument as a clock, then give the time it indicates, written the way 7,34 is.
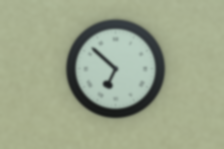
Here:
6,52
